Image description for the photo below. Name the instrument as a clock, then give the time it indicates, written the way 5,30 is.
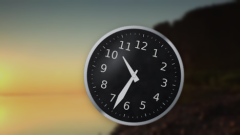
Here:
10,33
